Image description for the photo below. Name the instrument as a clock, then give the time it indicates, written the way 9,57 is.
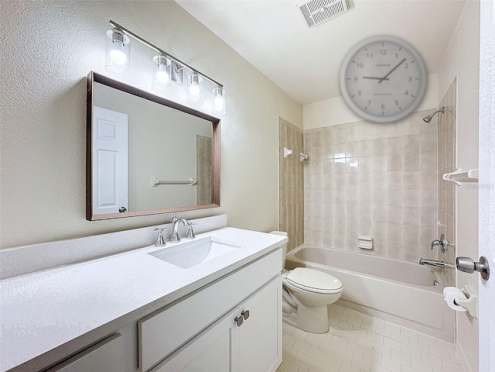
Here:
9,08
